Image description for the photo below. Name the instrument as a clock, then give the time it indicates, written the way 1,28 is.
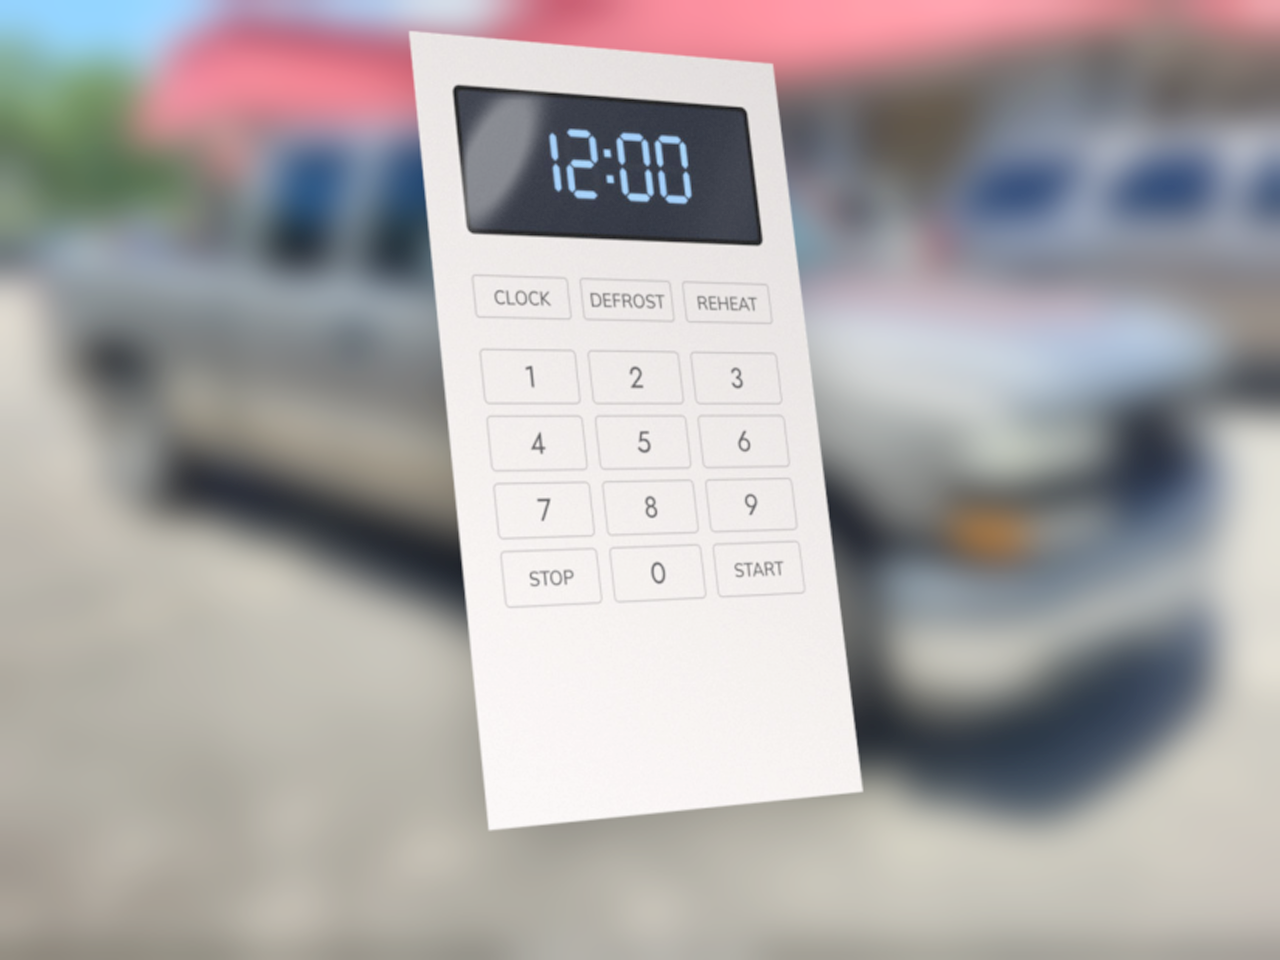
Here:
12,00
